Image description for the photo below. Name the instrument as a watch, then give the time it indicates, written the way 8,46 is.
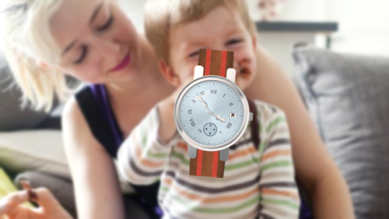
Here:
3,53
